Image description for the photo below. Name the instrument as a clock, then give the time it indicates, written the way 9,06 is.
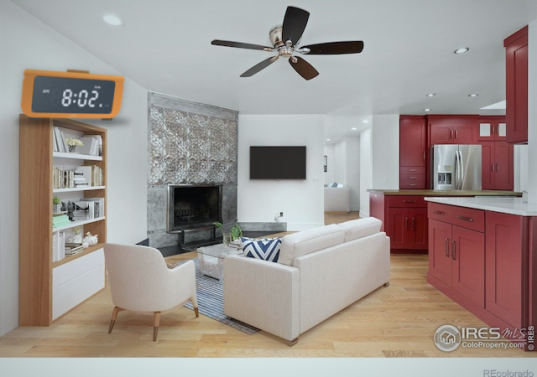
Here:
8,02
